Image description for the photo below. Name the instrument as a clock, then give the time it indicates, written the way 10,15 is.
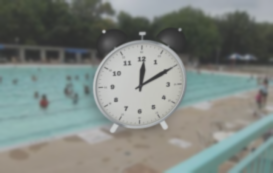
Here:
12,10
